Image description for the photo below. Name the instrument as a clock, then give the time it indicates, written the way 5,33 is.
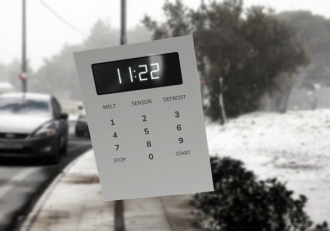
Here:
11,22
